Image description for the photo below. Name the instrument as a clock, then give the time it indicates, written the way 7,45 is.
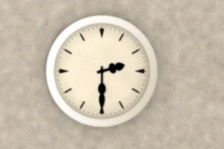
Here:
2,30
